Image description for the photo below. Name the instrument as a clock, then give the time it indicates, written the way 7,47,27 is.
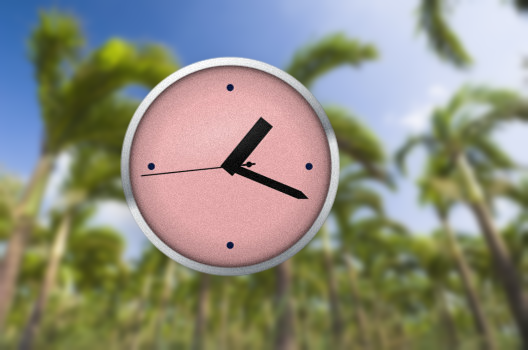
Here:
1,18,44
